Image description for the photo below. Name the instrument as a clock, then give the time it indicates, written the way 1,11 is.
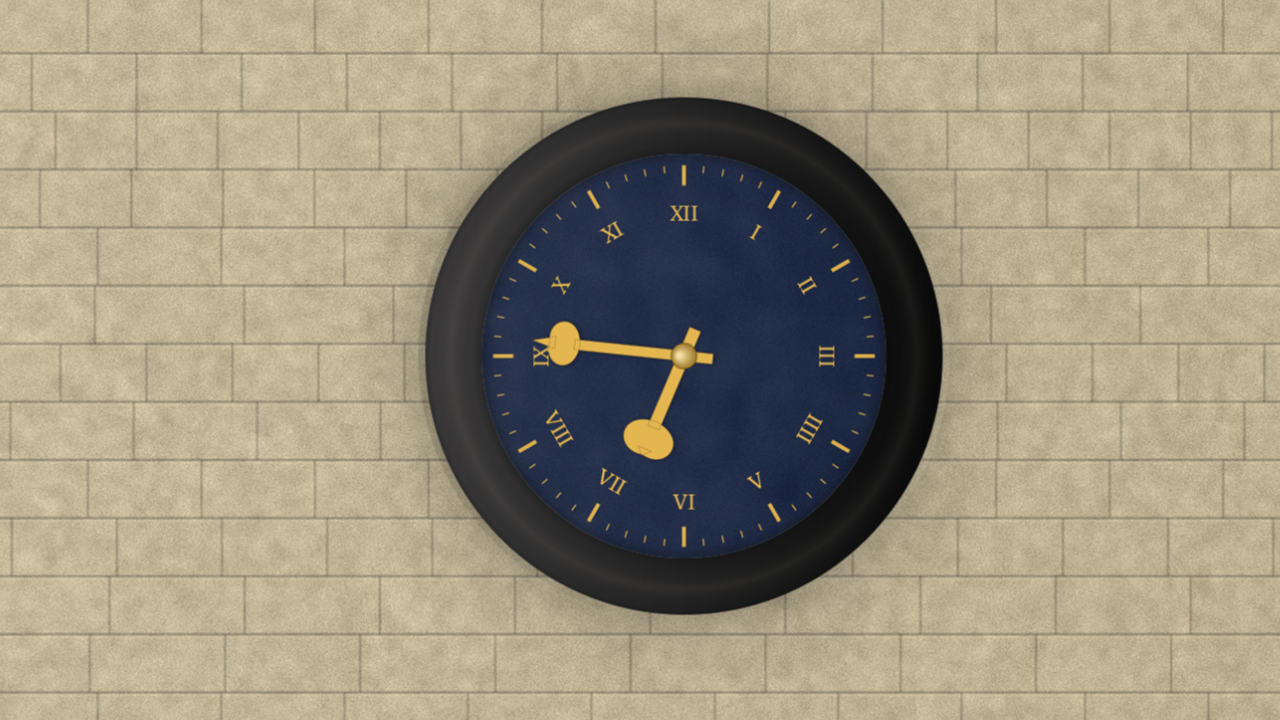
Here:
6,46
